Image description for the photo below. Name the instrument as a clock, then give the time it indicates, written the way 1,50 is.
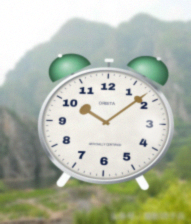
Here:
10,08
